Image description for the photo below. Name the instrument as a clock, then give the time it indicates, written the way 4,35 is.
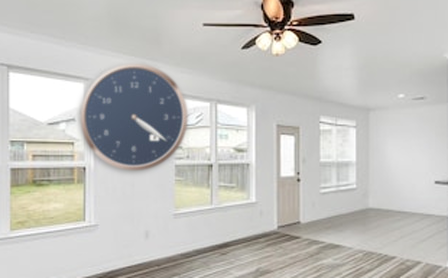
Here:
4,21
